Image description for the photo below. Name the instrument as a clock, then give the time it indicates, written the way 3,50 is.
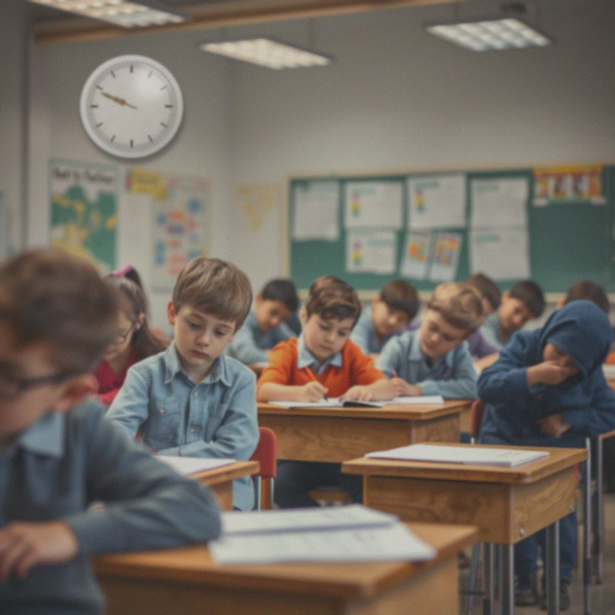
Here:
9,49
